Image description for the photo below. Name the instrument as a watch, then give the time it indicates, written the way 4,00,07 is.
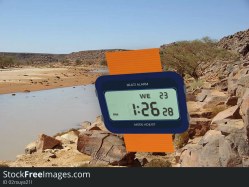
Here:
1,26,28
